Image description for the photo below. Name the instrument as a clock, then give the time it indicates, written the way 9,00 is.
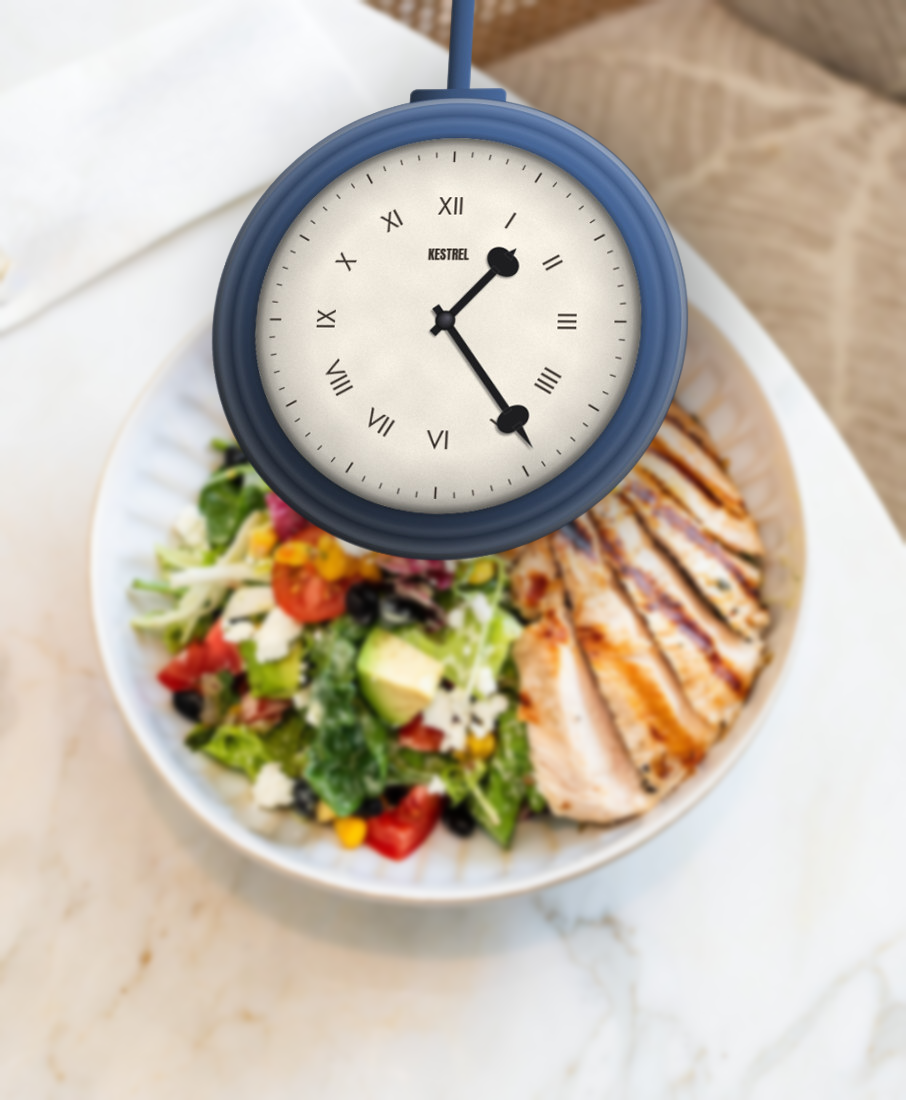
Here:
1,24
